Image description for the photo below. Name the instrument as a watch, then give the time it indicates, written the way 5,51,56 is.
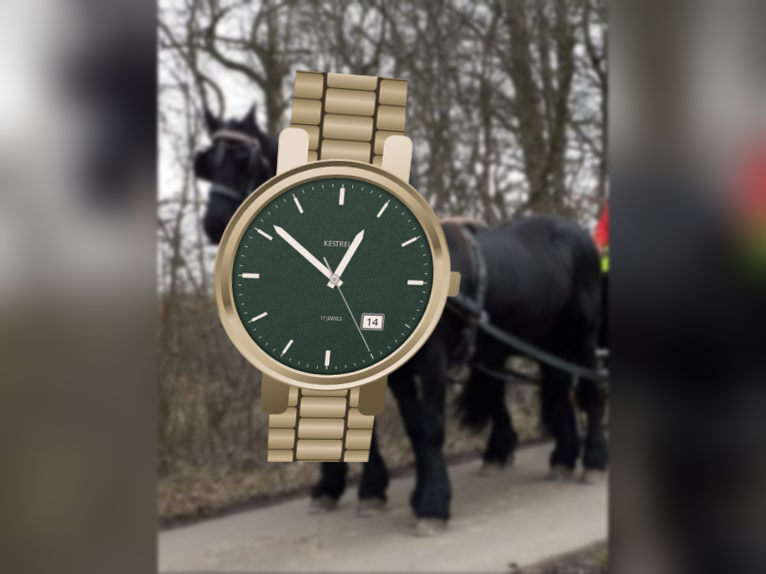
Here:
12,51,25
